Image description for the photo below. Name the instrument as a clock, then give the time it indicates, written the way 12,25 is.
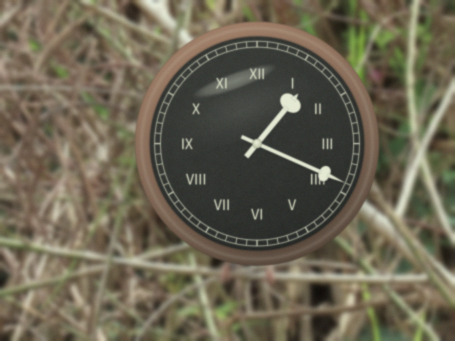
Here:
1,19
